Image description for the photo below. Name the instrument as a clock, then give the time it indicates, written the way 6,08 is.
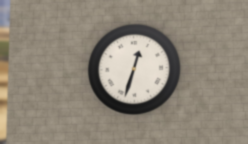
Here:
12,33
